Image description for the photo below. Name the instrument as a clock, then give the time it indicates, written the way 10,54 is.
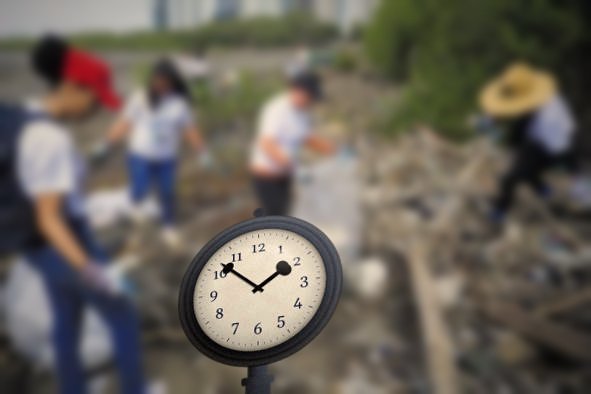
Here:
1,52
